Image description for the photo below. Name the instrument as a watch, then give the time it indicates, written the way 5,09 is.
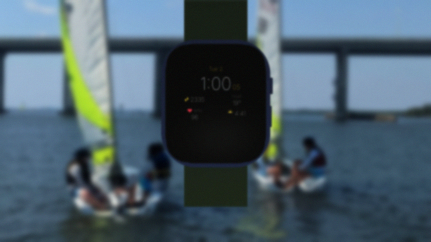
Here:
1,00
